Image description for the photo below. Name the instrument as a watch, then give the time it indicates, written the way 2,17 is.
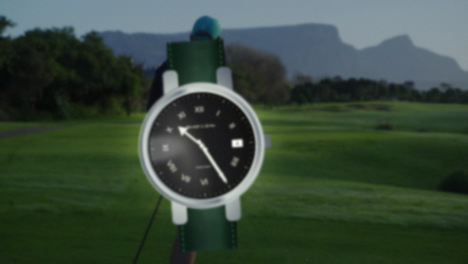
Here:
10,25
